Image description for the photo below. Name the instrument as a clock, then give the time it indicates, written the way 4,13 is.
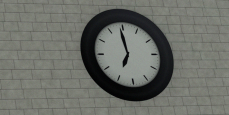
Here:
6,59
